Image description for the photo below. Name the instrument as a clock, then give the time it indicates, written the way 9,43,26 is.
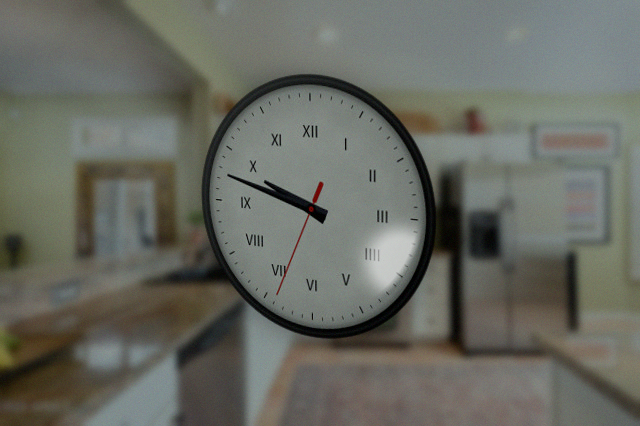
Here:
9,47,34
